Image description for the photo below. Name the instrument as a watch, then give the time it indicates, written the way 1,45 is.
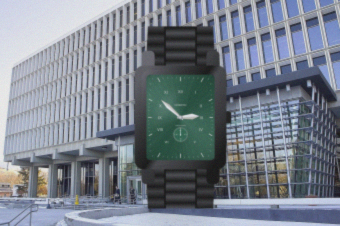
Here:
2,52
